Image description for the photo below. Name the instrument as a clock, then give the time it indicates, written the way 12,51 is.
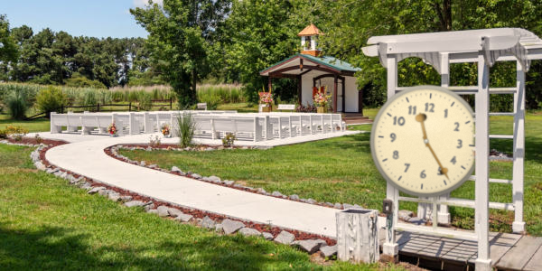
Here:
11,24
